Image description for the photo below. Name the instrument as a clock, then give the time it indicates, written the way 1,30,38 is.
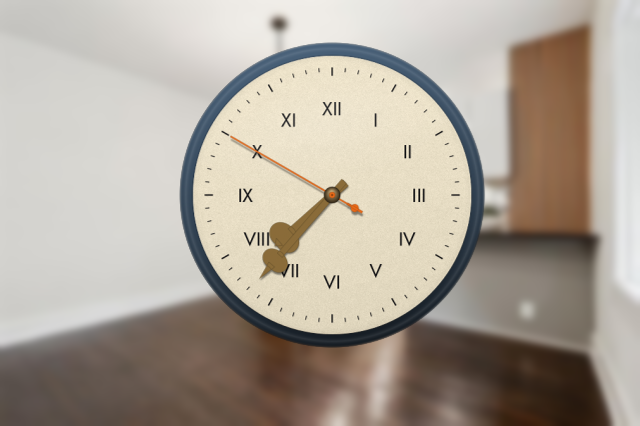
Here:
7,36,50
